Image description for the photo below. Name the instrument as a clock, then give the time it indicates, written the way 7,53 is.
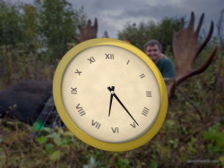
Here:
6,24
